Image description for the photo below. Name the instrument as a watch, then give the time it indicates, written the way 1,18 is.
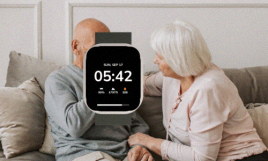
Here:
5,42
